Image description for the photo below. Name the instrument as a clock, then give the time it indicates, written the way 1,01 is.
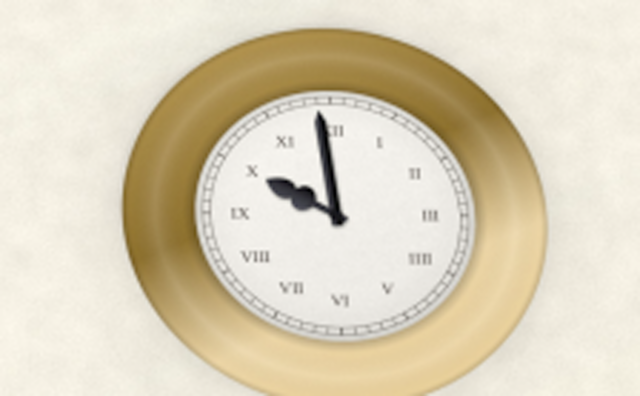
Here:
9,59
